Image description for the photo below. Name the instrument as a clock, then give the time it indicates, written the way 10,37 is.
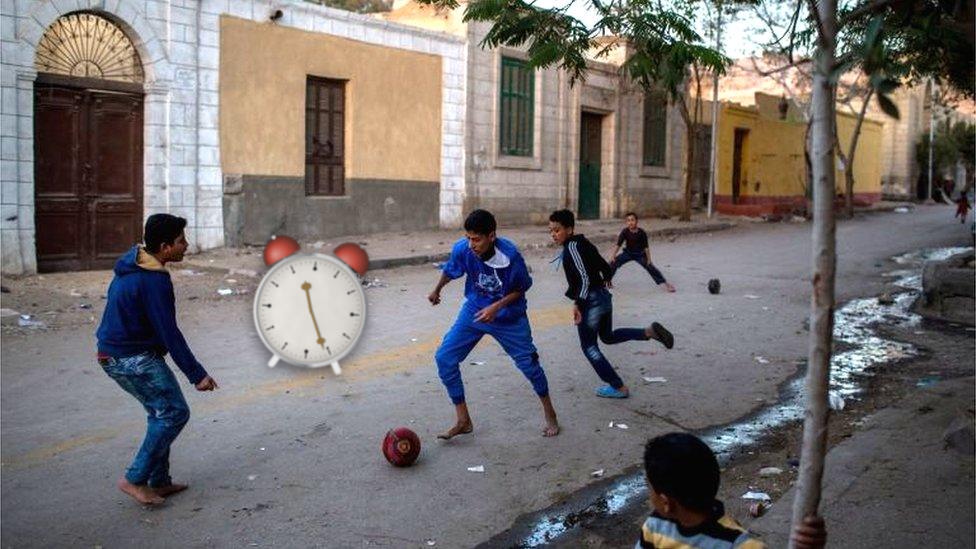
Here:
11,26
